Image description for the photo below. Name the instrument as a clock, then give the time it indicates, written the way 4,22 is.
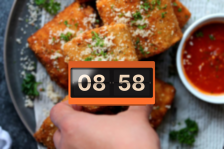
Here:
8,58
